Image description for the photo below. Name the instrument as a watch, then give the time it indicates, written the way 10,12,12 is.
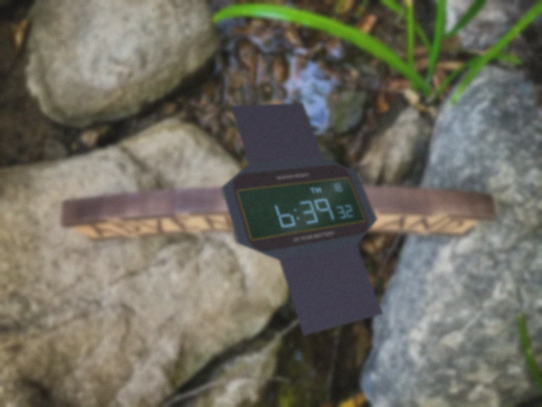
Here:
6,39,32
